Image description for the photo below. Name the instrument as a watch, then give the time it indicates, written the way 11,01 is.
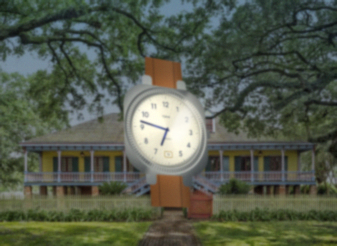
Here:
6,47
